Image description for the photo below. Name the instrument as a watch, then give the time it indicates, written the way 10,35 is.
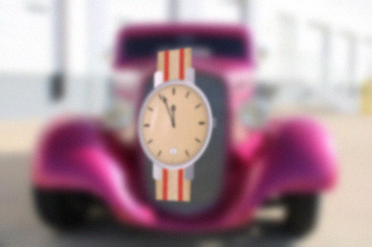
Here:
11,56
